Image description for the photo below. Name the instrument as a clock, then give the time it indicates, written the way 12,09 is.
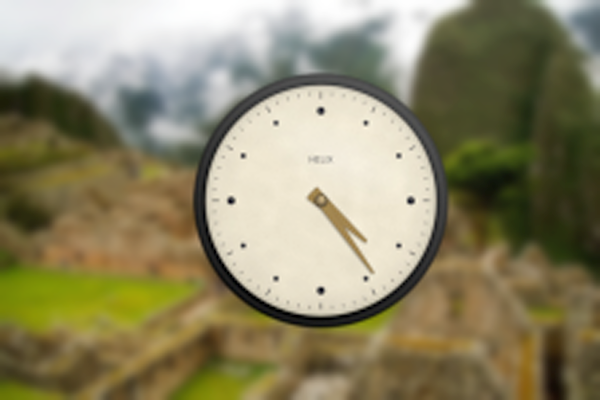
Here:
4,24
